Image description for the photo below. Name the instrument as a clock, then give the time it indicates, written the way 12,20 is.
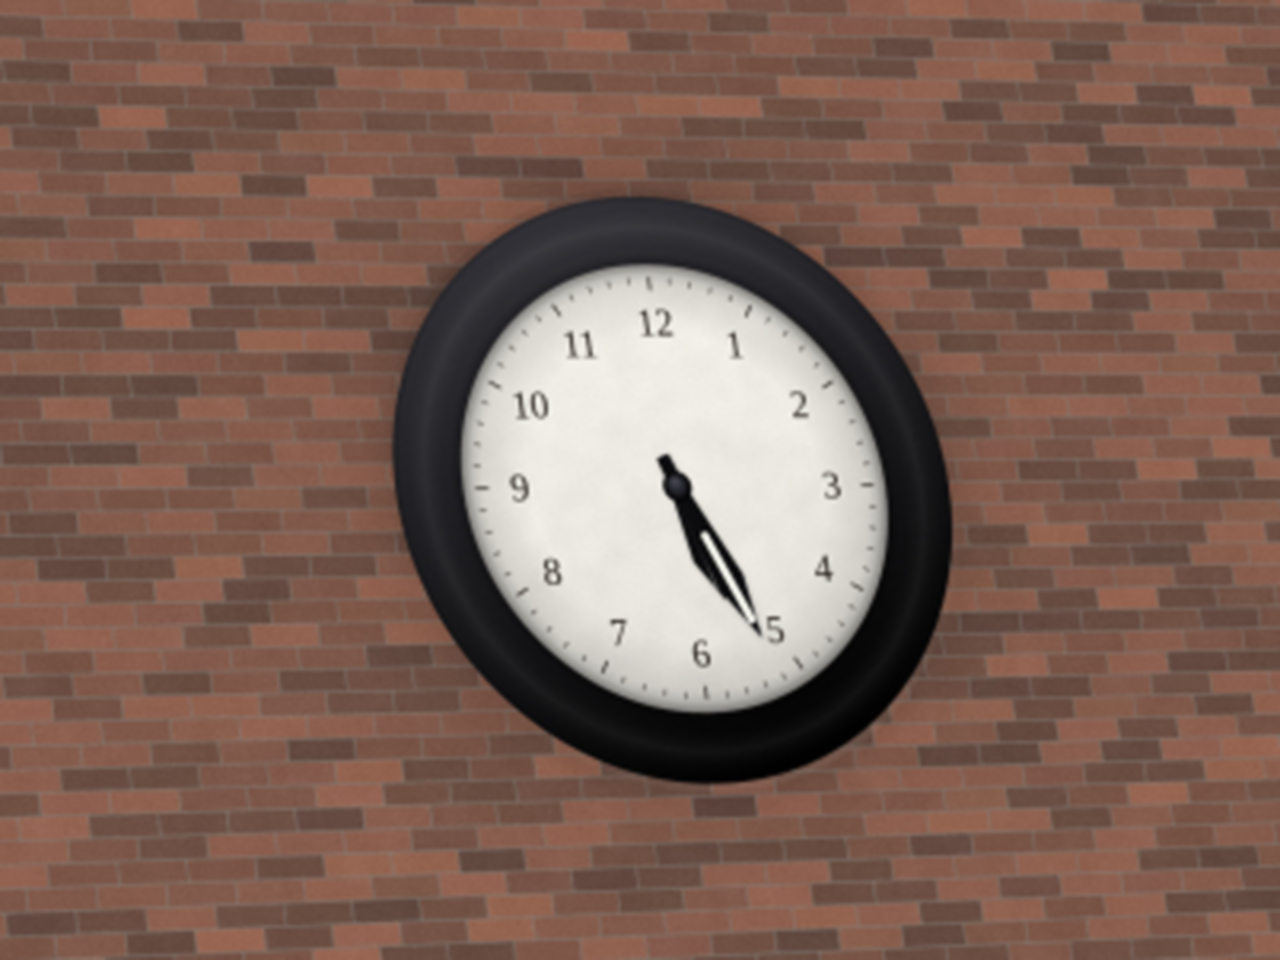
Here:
5,26
